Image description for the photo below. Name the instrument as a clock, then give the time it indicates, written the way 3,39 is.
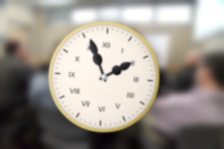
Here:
1,56
